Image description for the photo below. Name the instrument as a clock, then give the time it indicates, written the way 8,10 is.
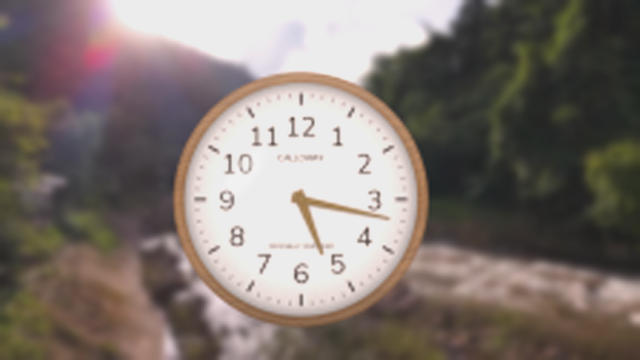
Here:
5,17
